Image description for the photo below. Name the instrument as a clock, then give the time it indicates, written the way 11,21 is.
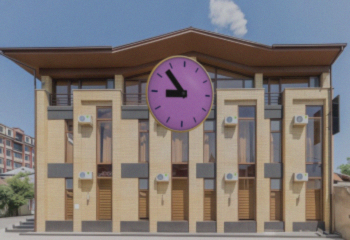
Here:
8,53
